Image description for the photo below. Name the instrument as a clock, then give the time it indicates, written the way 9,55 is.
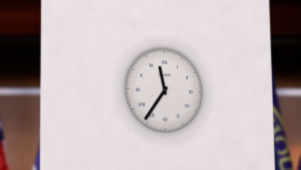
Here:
11,36
